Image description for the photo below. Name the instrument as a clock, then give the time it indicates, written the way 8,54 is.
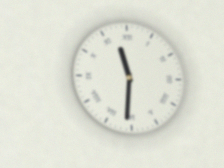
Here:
11,31
